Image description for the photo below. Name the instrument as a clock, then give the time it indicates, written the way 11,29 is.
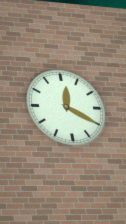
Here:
12,20
